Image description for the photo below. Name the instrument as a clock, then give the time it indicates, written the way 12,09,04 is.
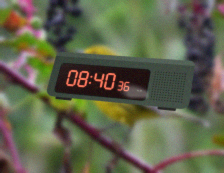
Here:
8,40,36
